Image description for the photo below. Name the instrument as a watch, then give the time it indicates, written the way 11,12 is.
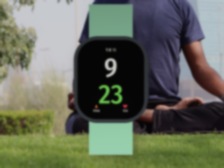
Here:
9,23
